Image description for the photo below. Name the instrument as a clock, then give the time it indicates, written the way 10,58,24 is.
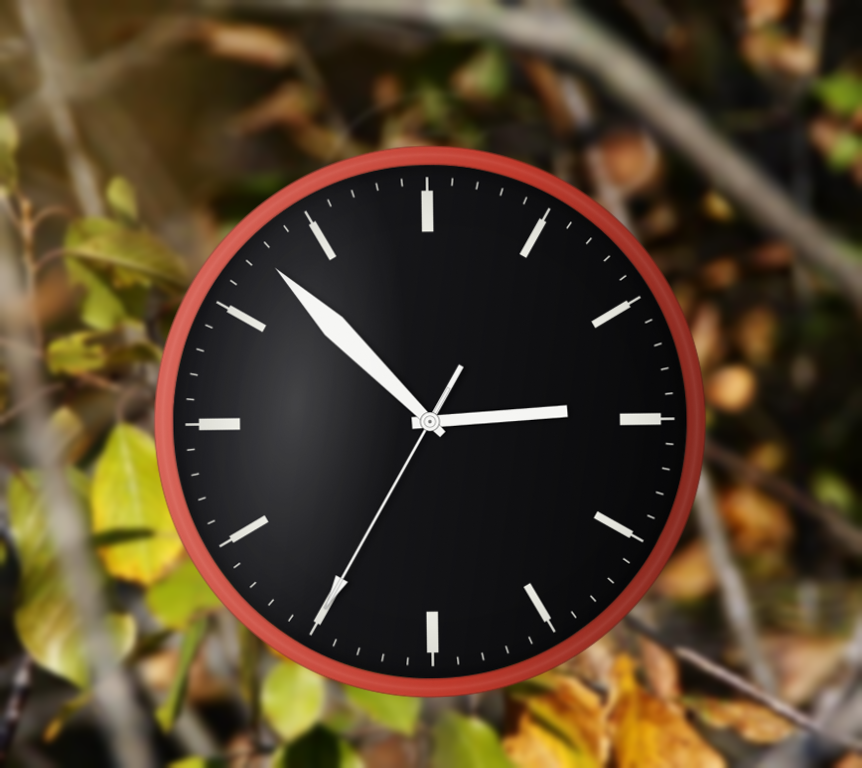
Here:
2,52,35
